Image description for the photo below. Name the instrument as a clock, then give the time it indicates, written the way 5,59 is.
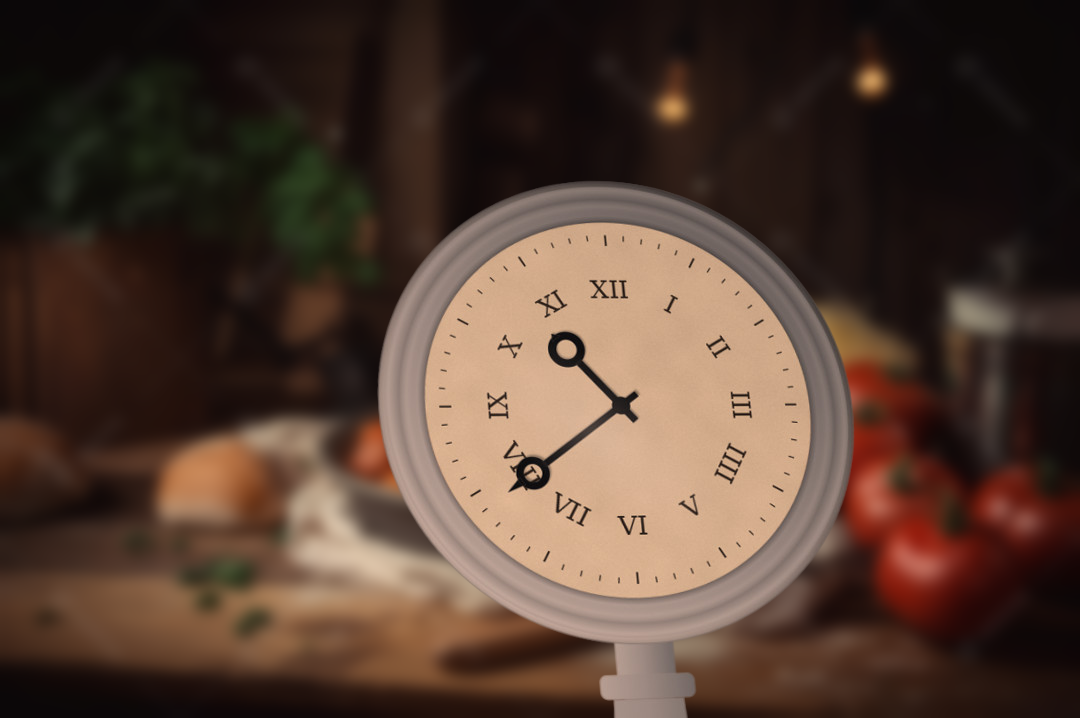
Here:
10,39
